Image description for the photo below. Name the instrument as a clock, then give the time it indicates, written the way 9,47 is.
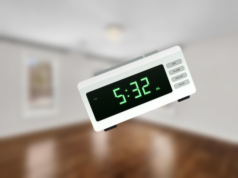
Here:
5,32
